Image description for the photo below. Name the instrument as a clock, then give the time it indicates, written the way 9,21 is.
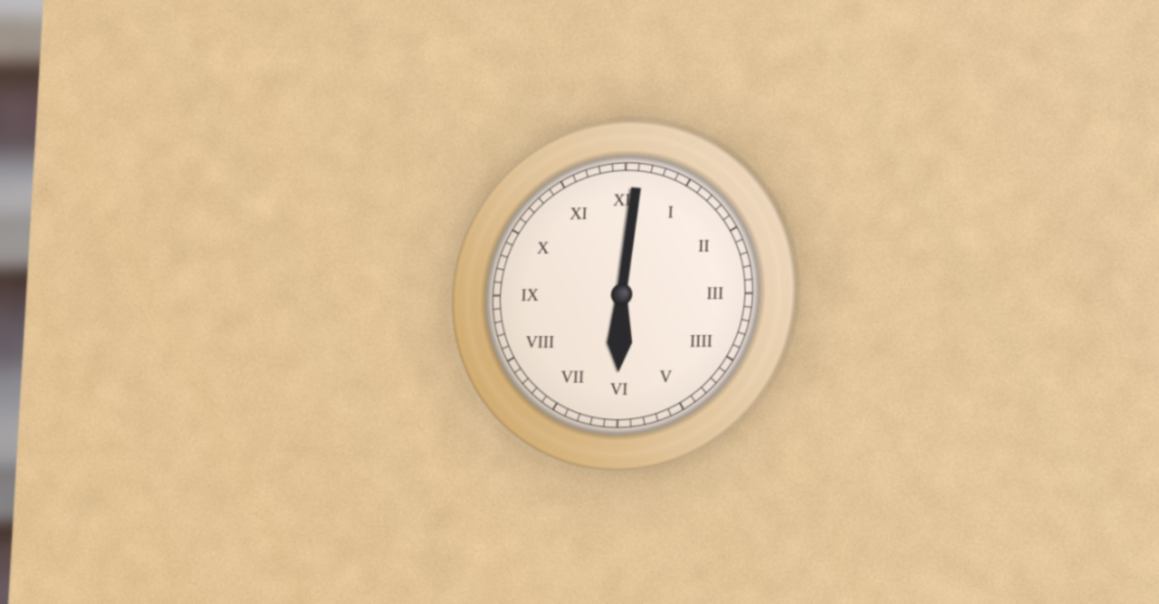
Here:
6,01
